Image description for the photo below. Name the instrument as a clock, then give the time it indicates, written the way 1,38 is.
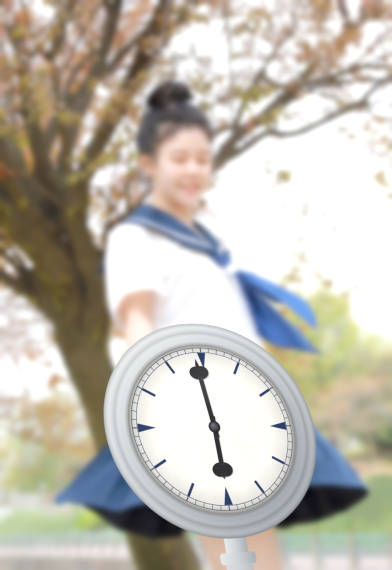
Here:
5,59
